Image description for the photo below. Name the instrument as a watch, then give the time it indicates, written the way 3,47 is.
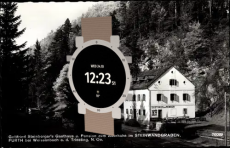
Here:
12,23
